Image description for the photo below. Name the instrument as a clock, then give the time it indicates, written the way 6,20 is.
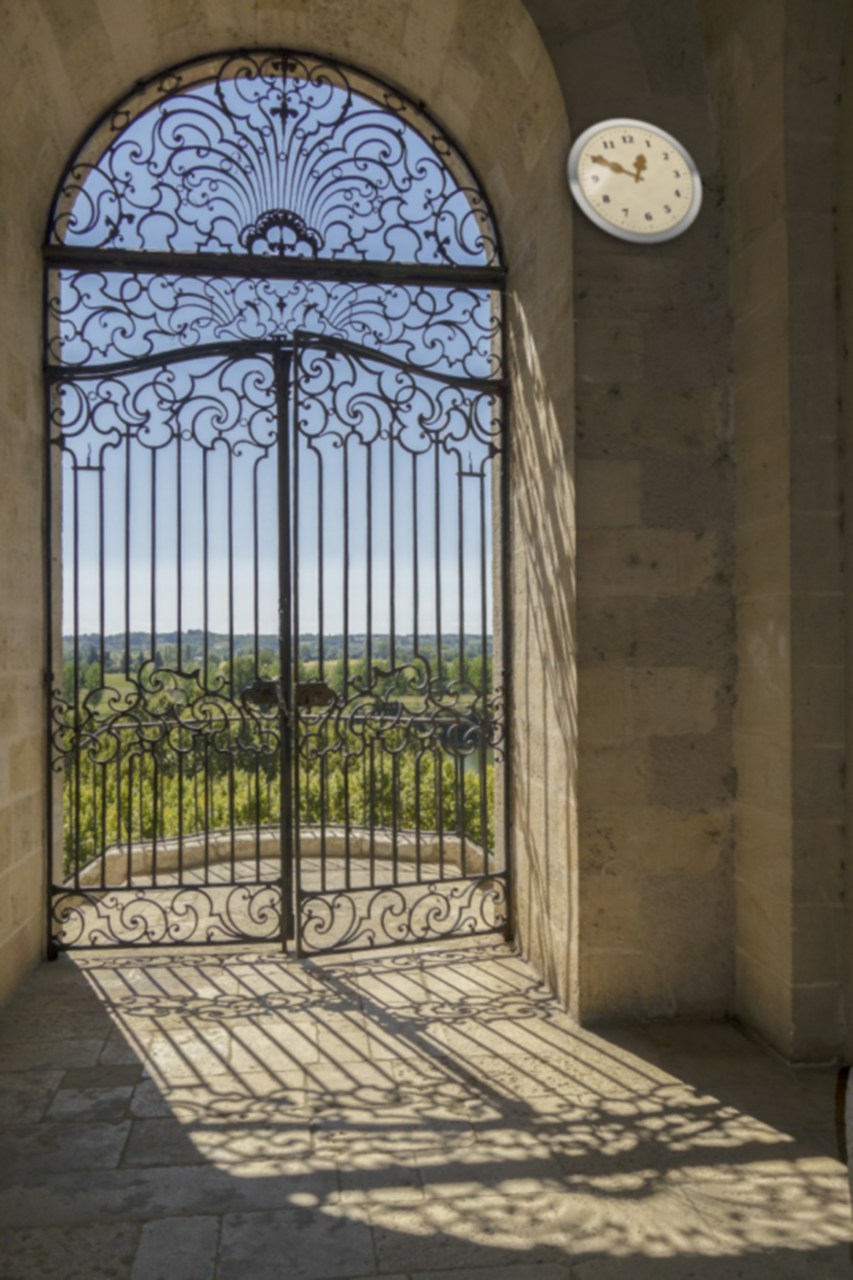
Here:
12,50
